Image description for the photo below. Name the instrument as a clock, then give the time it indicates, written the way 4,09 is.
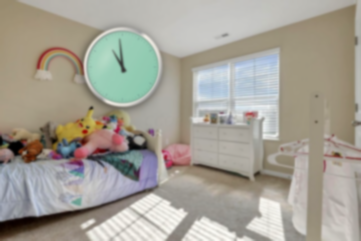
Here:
10,59
